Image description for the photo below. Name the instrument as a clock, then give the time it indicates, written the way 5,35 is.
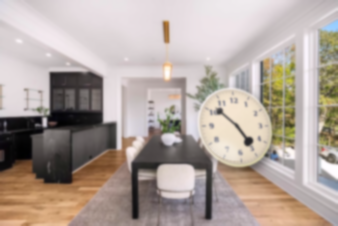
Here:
4,52
